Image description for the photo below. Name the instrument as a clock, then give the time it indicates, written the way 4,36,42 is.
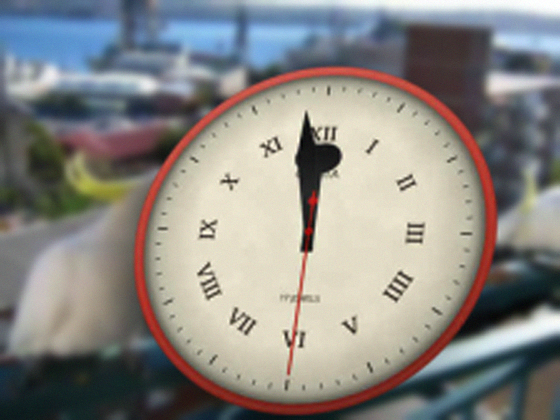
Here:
11,58,30
